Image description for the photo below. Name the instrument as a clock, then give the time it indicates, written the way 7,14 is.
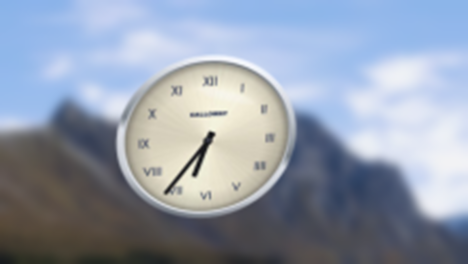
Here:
6,36
